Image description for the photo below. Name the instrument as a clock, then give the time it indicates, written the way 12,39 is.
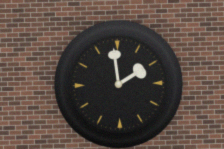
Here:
1,59
